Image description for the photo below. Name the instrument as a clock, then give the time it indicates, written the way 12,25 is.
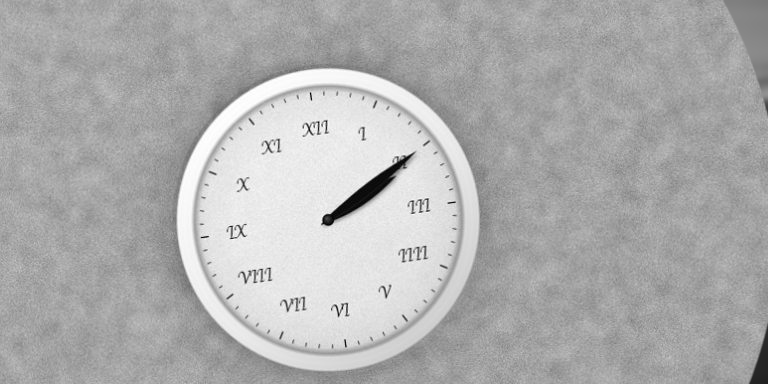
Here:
2,10
